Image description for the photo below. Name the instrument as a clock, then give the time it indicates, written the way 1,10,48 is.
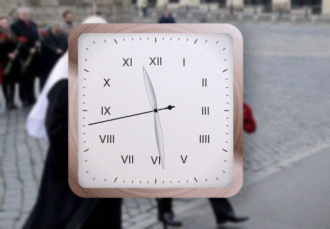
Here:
11,28,43
